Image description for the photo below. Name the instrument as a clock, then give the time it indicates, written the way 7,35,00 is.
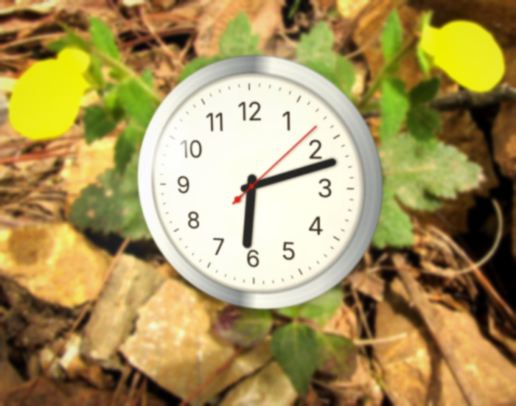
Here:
6,12,08
